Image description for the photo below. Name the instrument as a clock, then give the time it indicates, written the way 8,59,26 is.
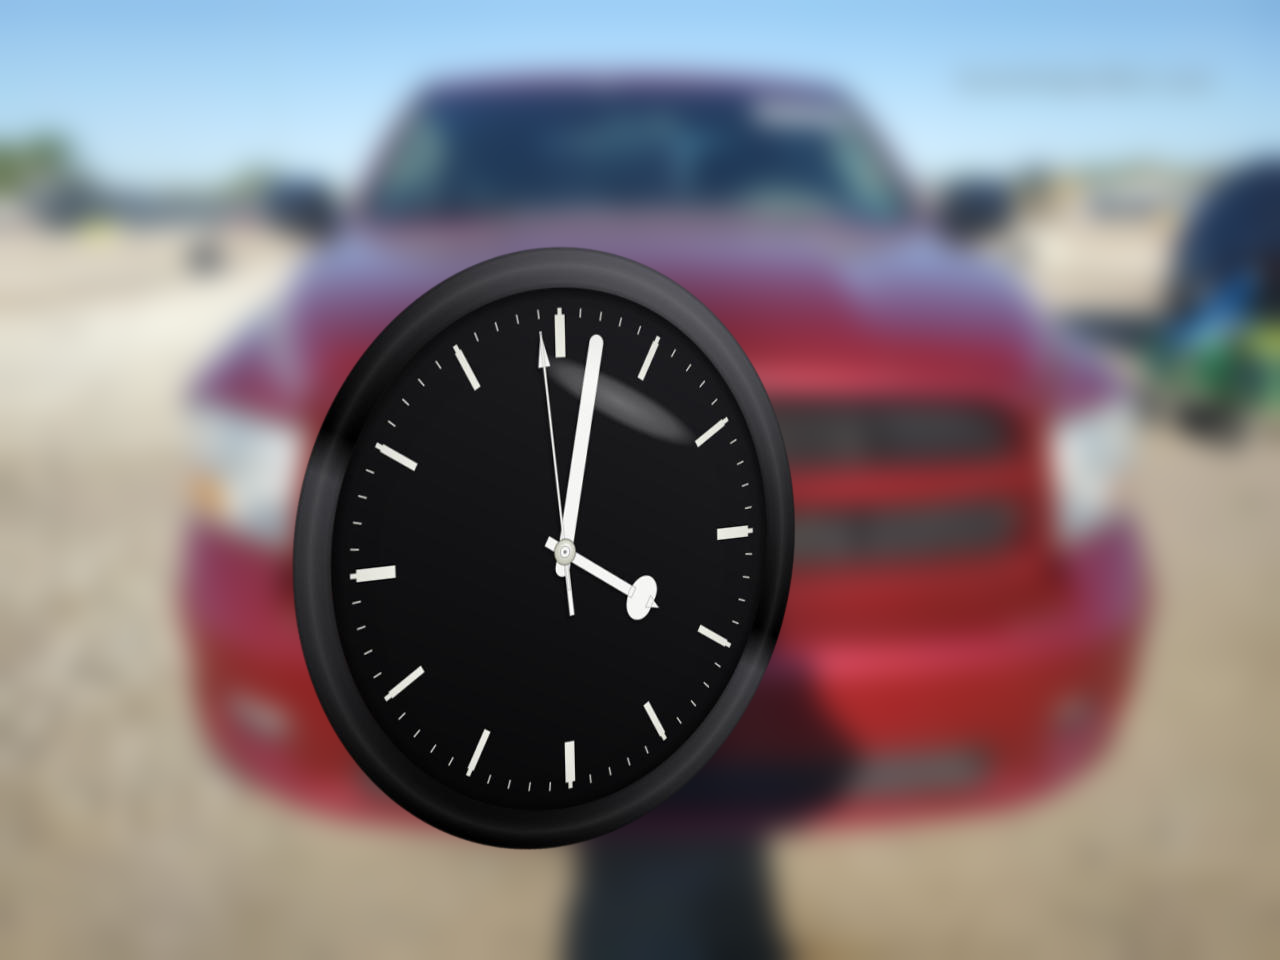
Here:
4,01,59
